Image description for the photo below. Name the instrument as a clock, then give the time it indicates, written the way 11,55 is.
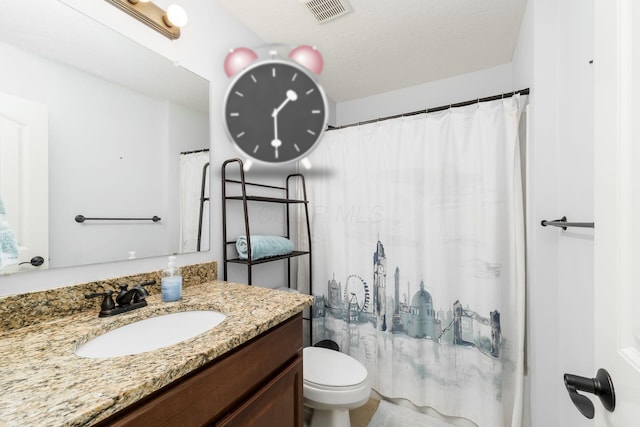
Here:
1,30
